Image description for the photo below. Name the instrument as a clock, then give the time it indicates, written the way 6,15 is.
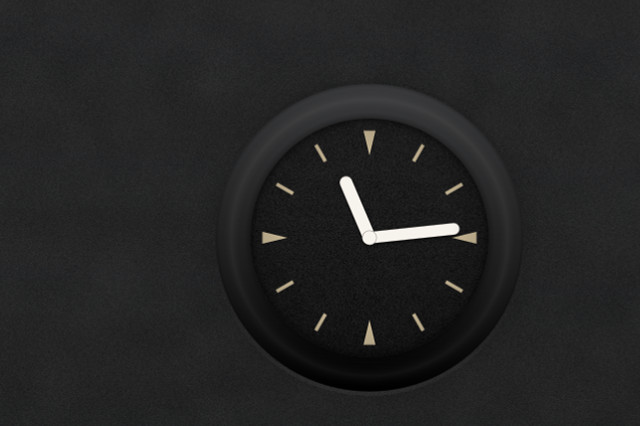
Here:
11,14
